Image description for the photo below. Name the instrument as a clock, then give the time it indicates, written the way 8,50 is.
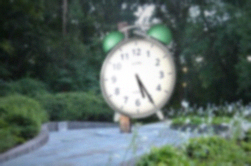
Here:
5,25
